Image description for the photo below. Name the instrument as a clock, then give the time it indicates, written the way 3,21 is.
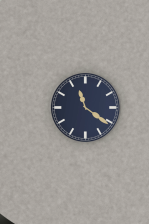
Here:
11,21
